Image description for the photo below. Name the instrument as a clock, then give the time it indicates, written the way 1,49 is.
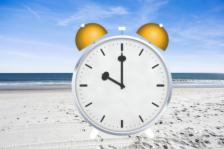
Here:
10,00
